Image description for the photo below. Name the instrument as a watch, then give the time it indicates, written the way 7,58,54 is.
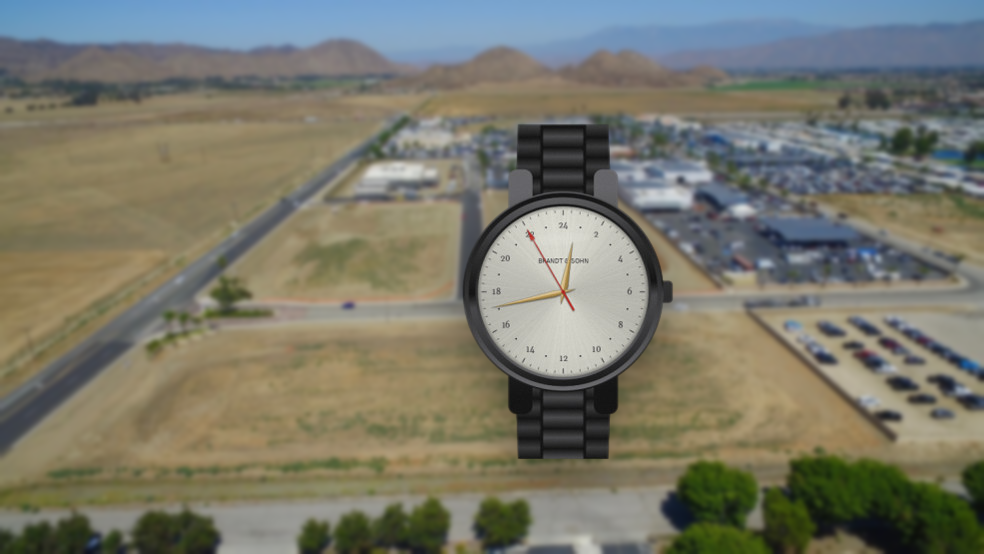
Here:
0,42,55
